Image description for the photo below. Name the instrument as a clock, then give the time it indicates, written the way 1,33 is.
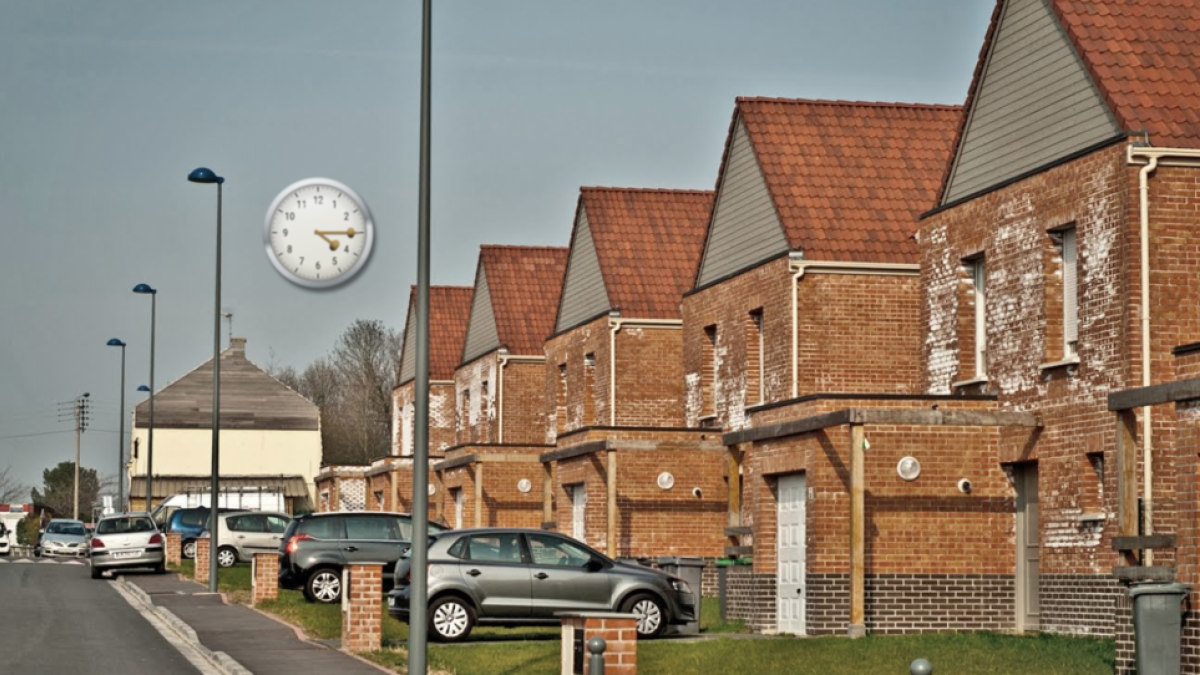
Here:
4,15
